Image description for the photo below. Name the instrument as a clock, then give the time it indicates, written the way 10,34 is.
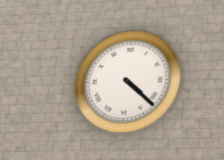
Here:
4,22
